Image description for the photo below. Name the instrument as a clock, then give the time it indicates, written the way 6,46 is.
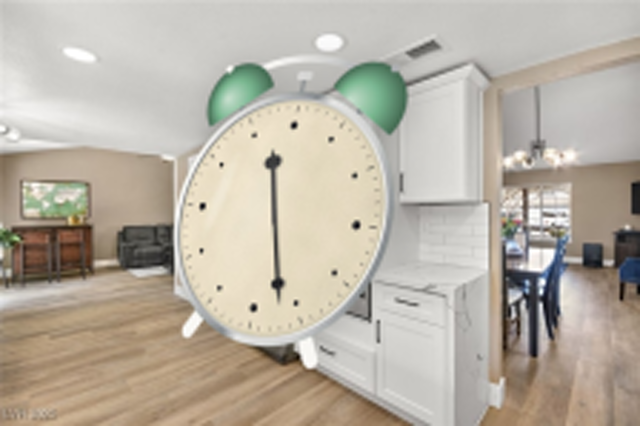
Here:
11,27
